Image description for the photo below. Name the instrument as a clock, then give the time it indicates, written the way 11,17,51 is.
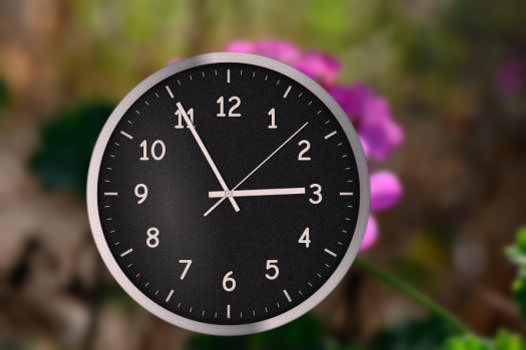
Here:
2,55,08
